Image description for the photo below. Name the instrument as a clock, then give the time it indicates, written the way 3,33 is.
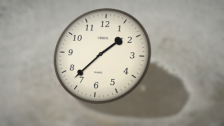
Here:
1,37
